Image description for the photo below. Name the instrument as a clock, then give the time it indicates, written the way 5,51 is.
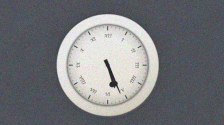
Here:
5,26
